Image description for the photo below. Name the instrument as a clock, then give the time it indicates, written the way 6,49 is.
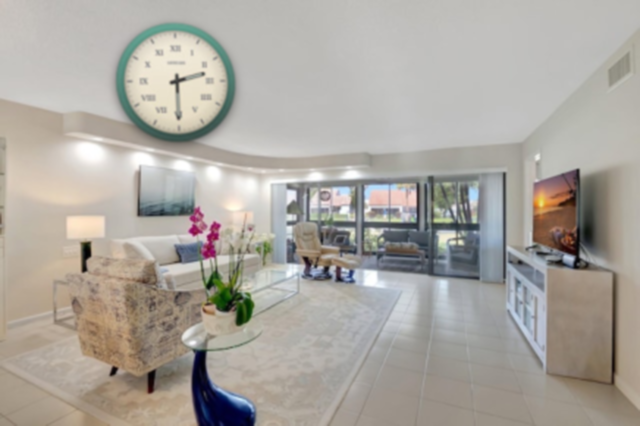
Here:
2,30
